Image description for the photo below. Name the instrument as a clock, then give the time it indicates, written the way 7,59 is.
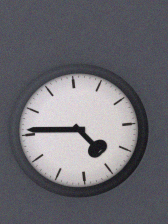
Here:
4,46
